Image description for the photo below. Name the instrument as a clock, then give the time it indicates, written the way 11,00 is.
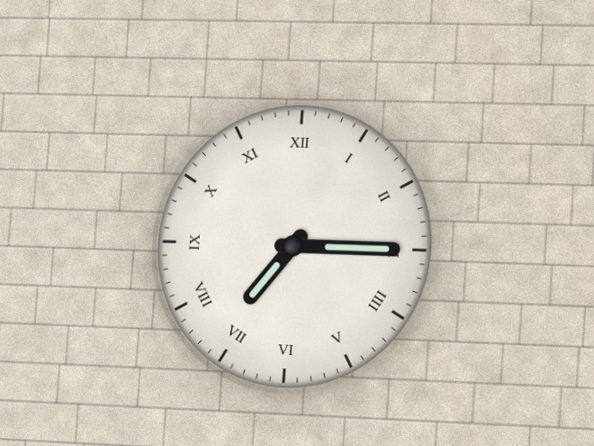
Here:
7,15
